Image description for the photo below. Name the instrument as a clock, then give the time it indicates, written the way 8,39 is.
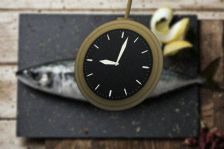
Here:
9,02
